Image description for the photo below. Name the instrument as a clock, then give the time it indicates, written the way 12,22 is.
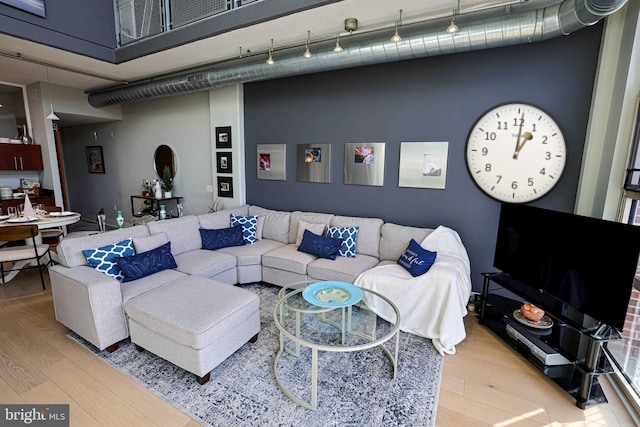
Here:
1,01
